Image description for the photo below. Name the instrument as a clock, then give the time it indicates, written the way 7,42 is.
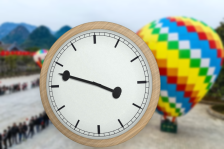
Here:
3,48
